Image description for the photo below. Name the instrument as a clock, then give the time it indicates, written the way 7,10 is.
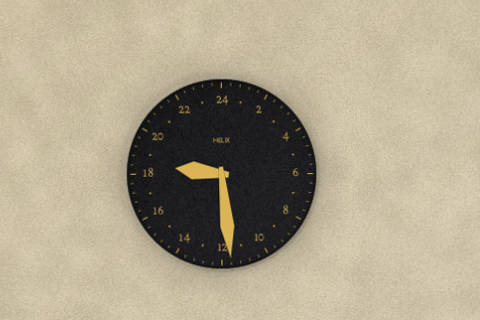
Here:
18,29
